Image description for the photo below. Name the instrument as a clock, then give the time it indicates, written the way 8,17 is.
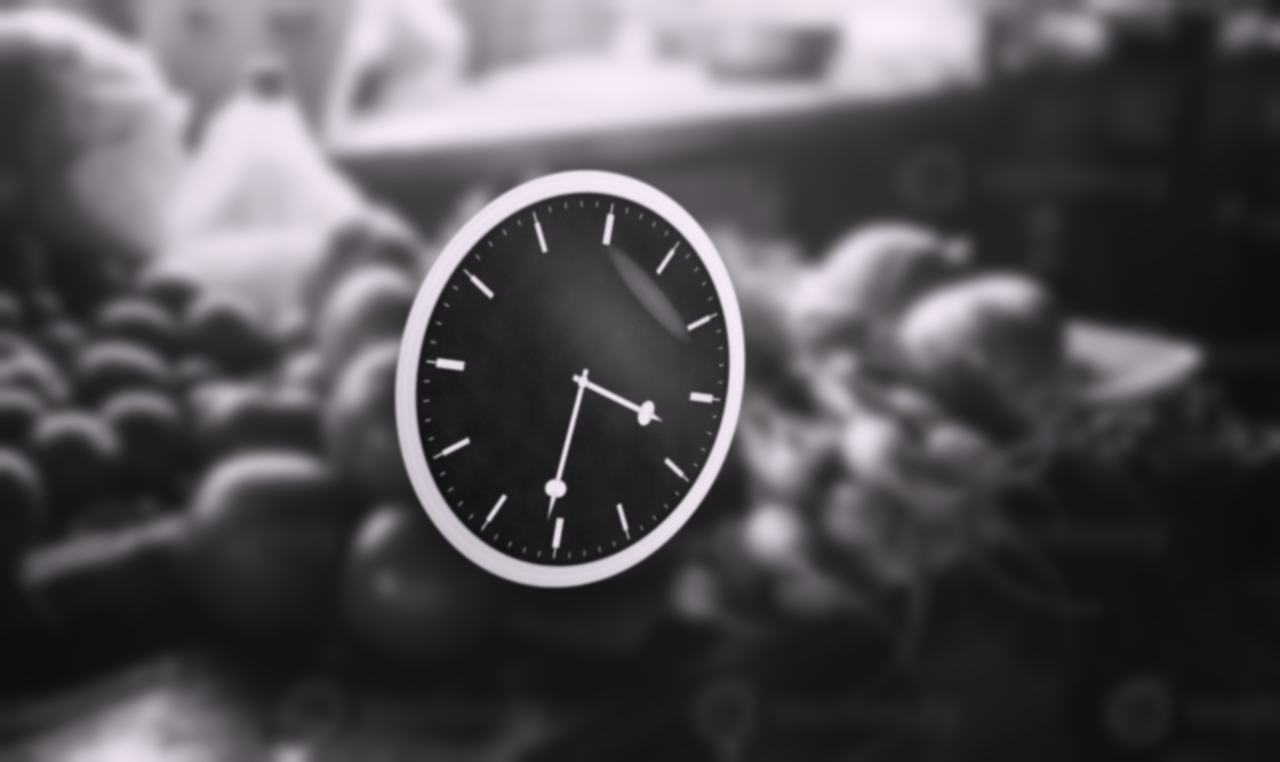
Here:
3,31
